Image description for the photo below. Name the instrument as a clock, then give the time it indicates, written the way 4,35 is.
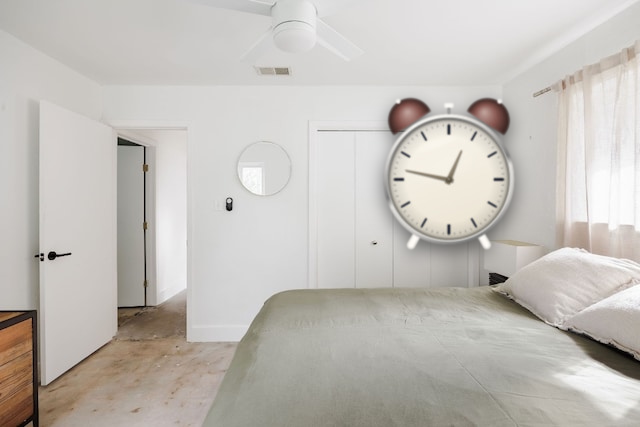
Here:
12,47
